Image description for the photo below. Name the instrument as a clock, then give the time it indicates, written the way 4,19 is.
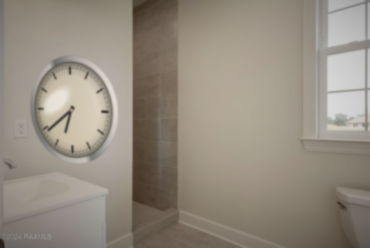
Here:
6,39
